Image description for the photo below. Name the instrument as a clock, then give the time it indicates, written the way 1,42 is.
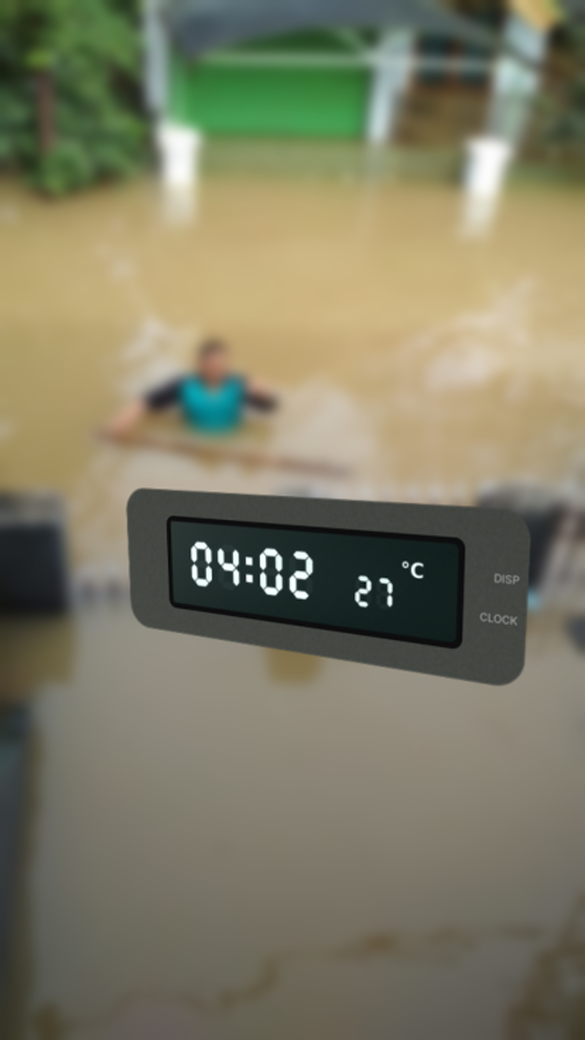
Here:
4,02
